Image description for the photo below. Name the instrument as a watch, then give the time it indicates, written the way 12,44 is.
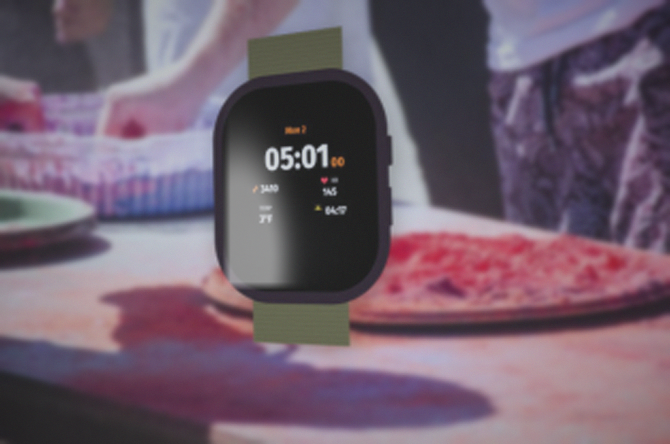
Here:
5,01
